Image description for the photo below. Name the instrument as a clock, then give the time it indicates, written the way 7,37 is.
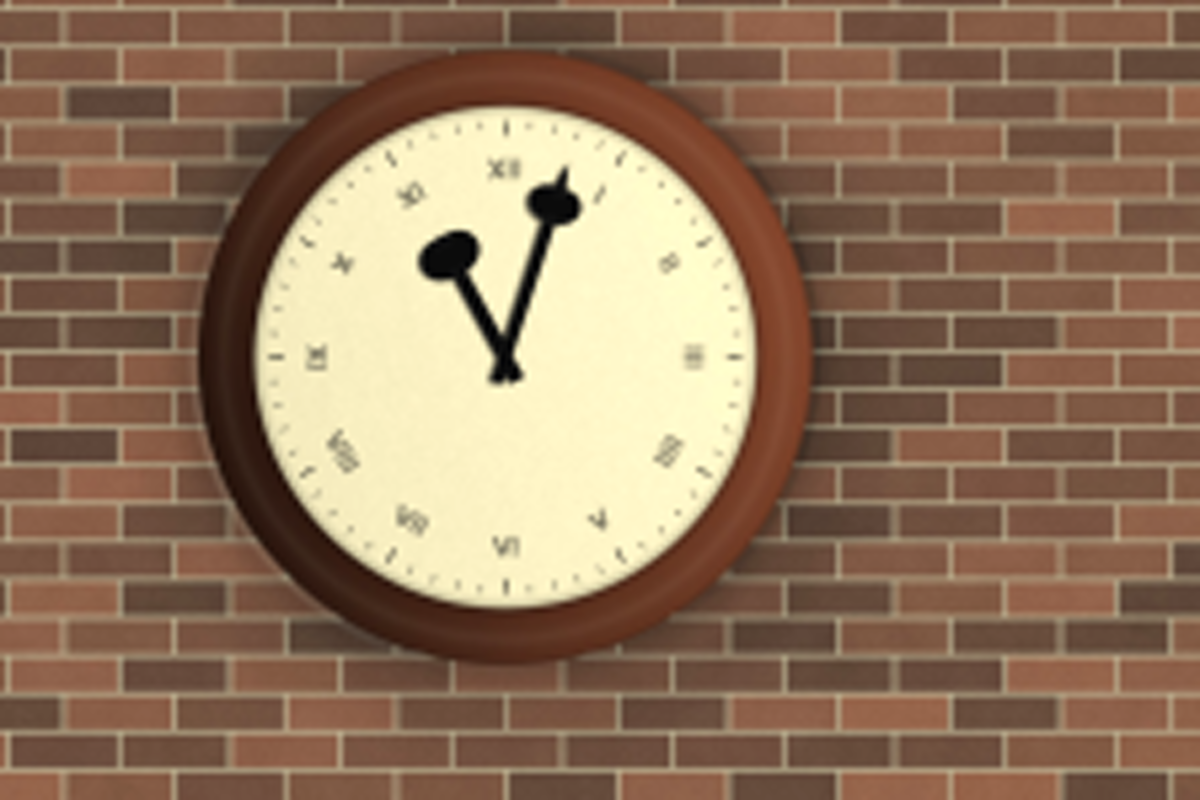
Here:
11,03
